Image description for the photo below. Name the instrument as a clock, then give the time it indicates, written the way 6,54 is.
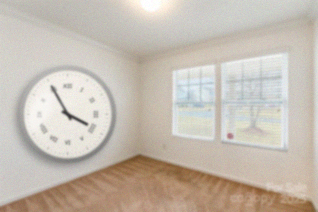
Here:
3,55
